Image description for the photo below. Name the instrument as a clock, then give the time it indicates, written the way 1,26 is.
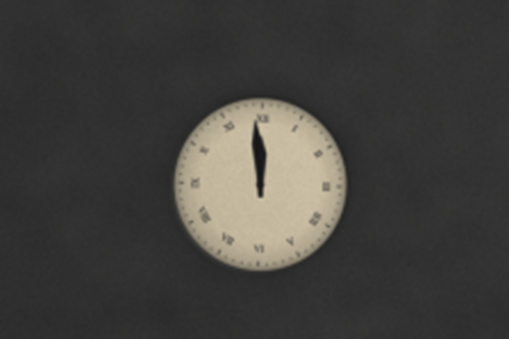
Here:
11,59
